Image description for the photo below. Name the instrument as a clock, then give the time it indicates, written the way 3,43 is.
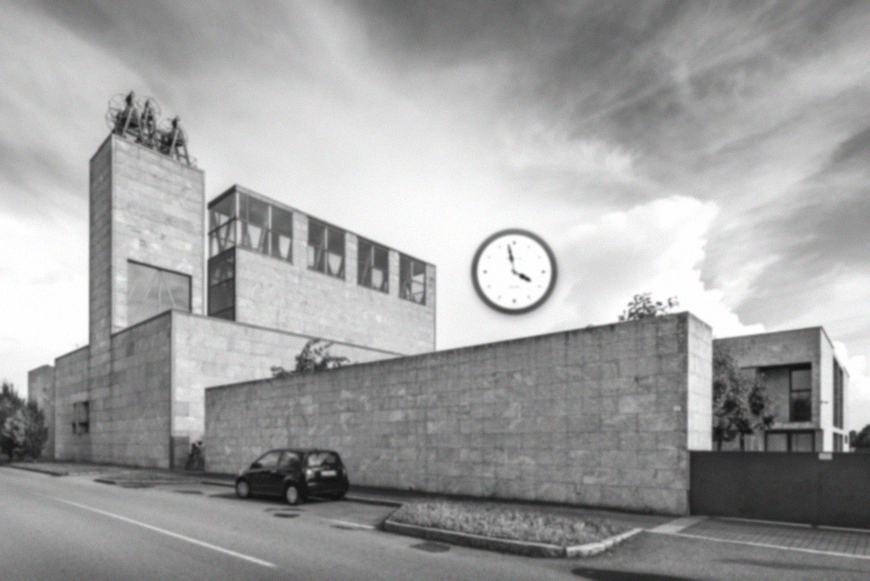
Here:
3,58
